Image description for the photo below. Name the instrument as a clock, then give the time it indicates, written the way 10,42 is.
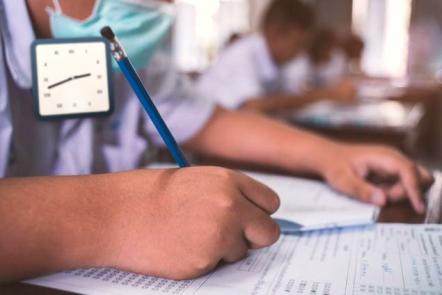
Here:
2,42
